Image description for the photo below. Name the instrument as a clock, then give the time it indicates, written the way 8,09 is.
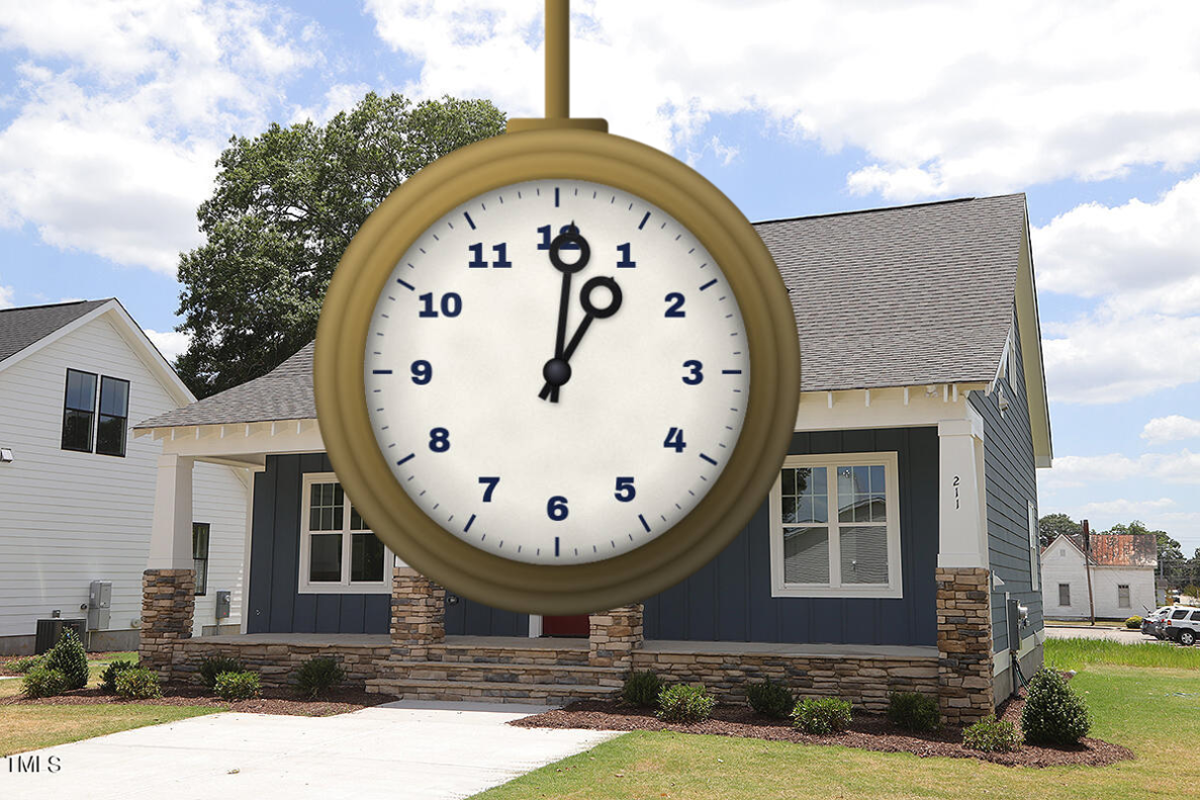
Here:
1,01
